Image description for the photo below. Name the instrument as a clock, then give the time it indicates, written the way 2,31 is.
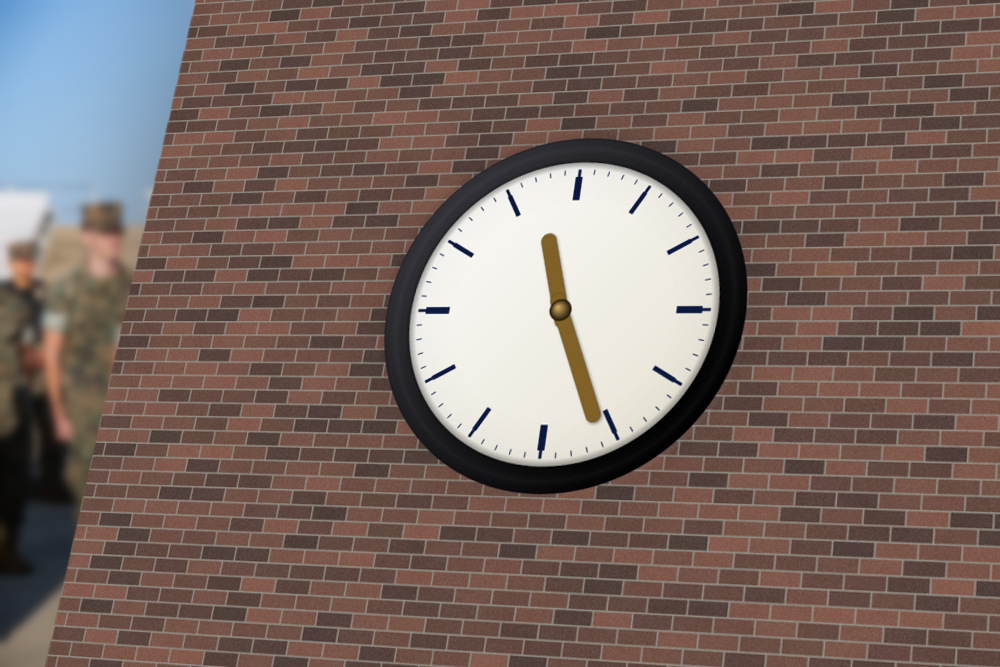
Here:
11,26
